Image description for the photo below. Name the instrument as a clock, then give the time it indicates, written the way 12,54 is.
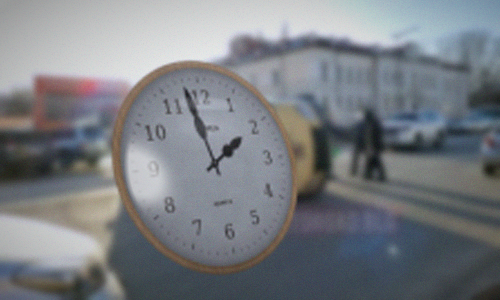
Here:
1,58
